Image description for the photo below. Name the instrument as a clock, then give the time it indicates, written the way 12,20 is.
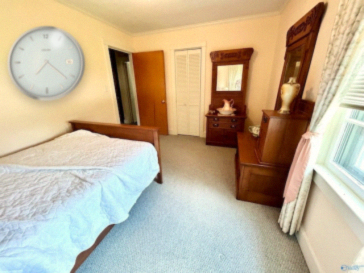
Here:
7,22
